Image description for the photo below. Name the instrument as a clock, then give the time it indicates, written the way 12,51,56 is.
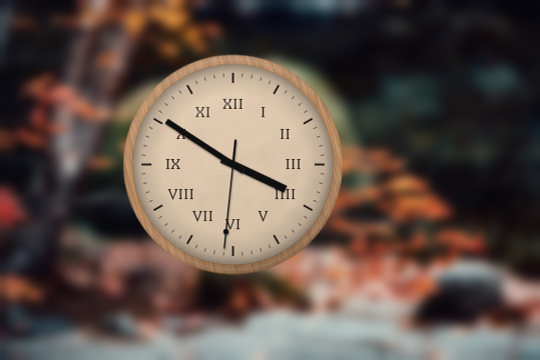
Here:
3,50,31
